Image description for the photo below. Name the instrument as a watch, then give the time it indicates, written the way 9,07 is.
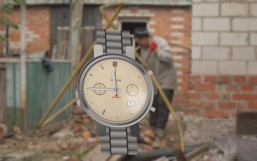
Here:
11,45
